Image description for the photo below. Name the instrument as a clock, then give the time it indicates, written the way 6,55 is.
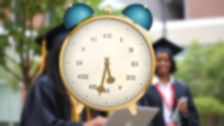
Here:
5,32
